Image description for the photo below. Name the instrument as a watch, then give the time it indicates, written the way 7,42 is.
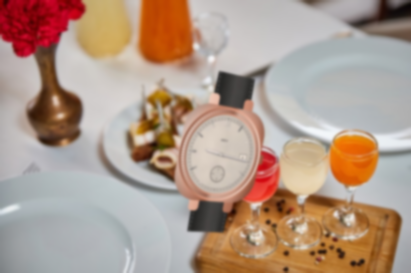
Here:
9,16
